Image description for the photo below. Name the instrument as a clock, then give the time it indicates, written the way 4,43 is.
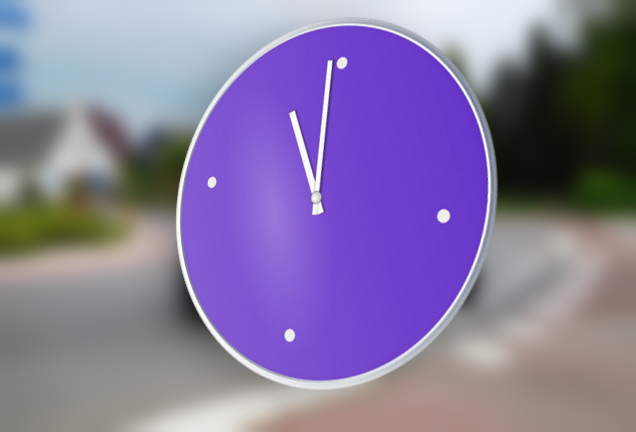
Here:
10,59
